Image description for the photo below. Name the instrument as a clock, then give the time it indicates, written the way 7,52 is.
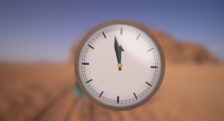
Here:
11,58
